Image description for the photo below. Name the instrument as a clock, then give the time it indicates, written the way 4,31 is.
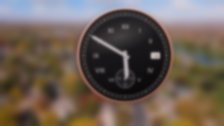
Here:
5,50
